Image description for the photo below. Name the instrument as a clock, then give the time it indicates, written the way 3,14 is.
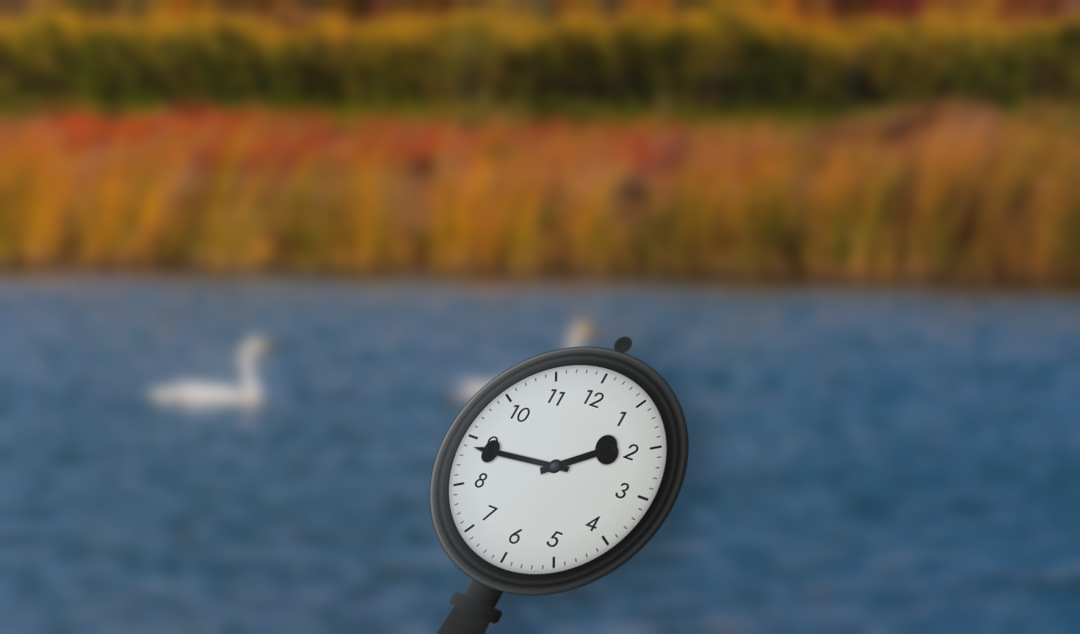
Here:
1,44
